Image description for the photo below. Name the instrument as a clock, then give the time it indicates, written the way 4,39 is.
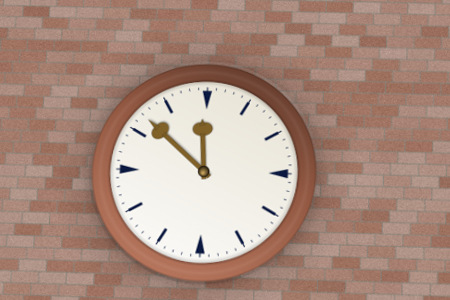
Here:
11,52
